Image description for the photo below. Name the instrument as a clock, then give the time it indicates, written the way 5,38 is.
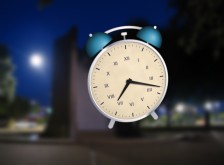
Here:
7,18
